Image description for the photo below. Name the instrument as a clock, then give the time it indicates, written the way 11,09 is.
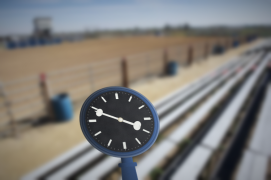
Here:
3,49
